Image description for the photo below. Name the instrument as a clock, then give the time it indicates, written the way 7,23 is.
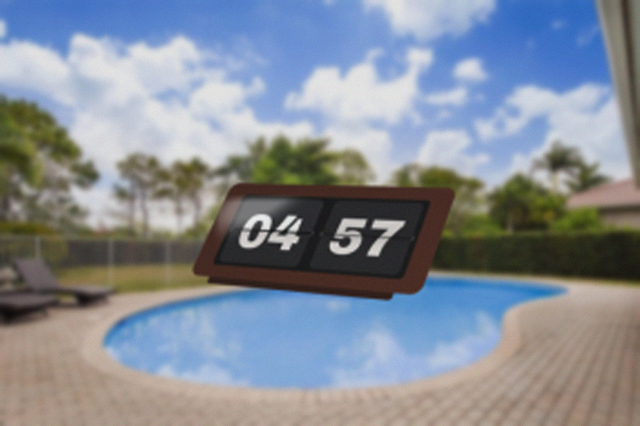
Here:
4,57
